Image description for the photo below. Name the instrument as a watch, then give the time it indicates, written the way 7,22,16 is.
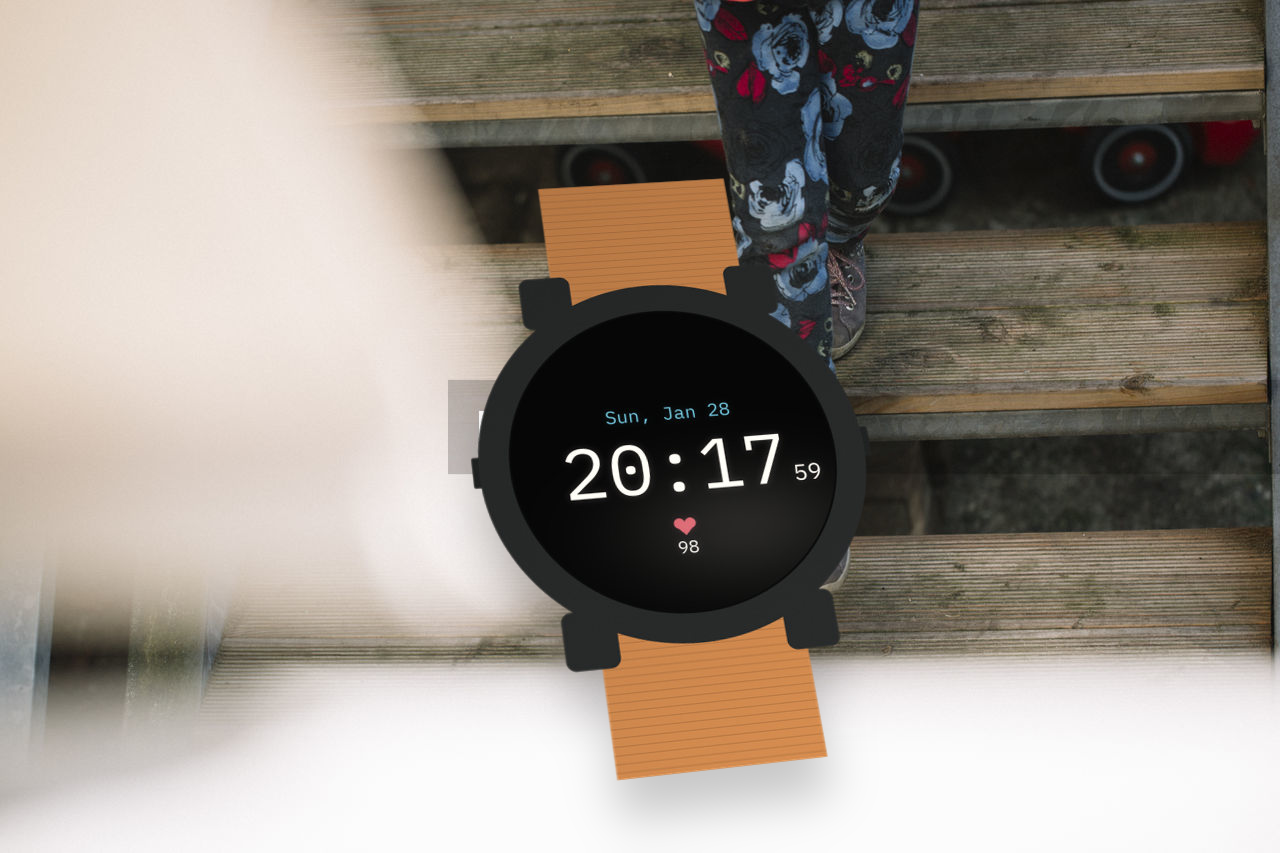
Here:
20,17,59
